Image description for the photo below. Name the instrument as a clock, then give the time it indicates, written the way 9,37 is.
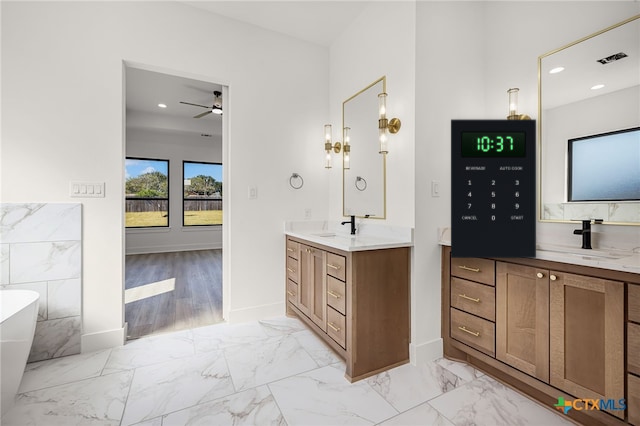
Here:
10,37
